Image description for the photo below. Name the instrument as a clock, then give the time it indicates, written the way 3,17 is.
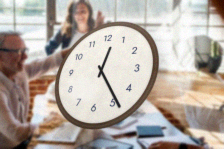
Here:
12,24
